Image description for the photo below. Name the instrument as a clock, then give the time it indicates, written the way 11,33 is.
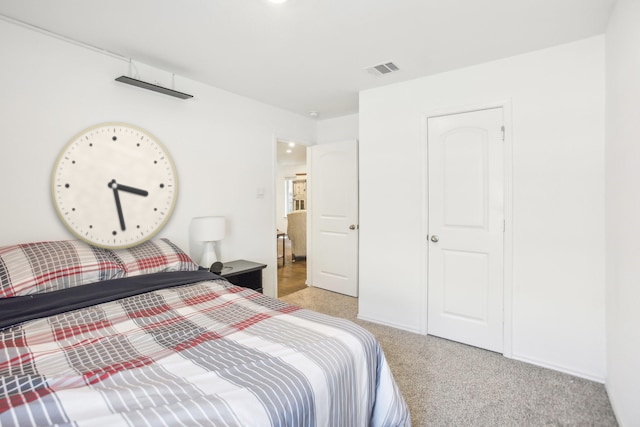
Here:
3,28
